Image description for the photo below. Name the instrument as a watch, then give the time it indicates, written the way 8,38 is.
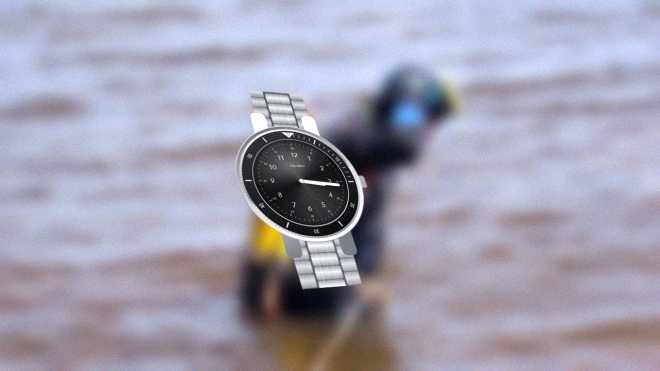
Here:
3,16
